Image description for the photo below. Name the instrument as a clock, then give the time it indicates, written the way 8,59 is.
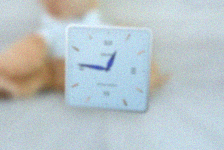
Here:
12,46
